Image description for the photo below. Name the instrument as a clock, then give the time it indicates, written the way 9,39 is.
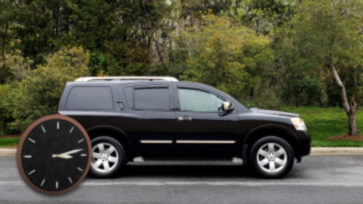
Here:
3,13
